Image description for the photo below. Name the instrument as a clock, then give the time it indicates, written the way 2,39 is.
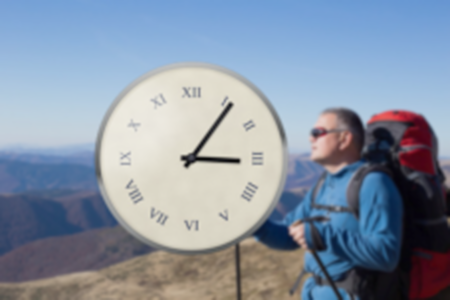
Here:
3,06
